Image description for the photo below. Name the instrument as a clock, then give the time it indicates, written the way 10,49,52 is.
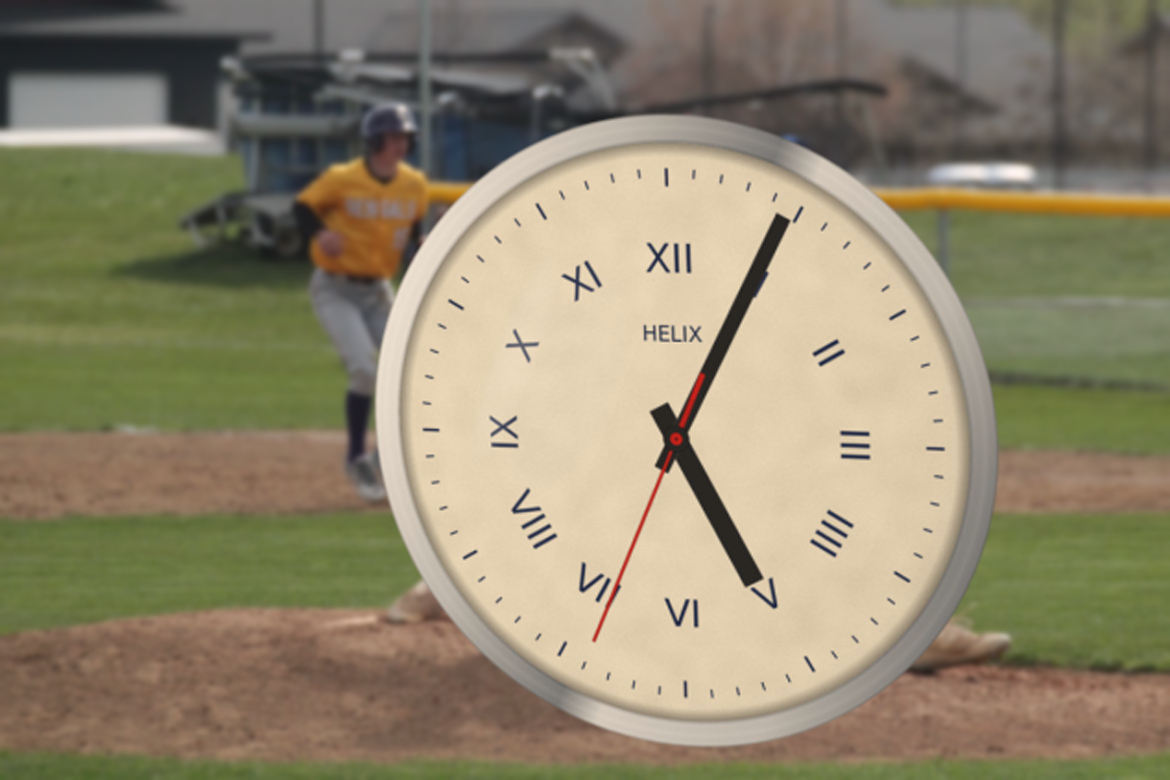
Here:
5,04,34
